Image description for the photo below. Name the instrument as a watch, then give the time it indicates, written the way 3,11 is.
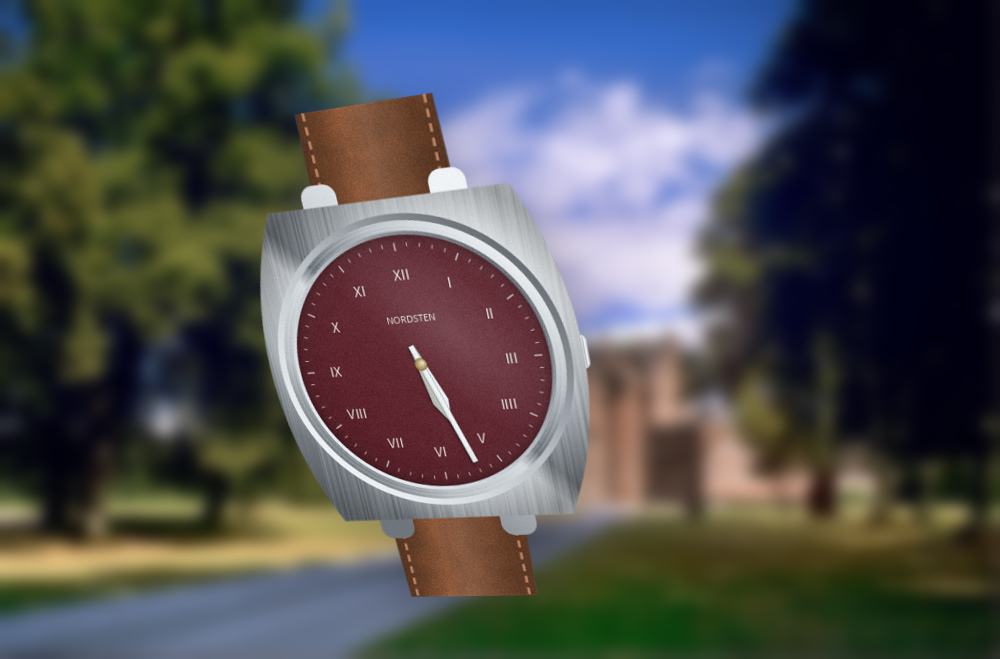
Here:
5,27
